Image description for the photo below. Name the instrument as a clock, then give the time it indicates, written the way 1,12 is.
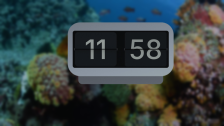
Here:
11,58
